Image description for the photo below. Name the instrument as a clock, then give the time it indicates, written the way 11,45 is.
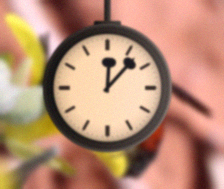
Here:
12,07
